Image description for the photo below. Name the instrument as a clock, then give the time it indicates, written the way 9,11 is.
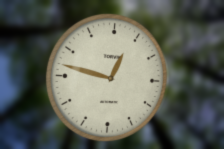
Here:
12,47
